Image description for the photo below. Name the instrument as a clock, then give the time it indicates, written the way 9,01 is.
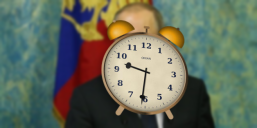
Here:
9,31
